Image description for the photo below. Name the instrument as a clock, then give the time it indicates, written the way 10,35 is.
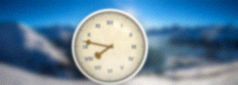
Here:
7,47
